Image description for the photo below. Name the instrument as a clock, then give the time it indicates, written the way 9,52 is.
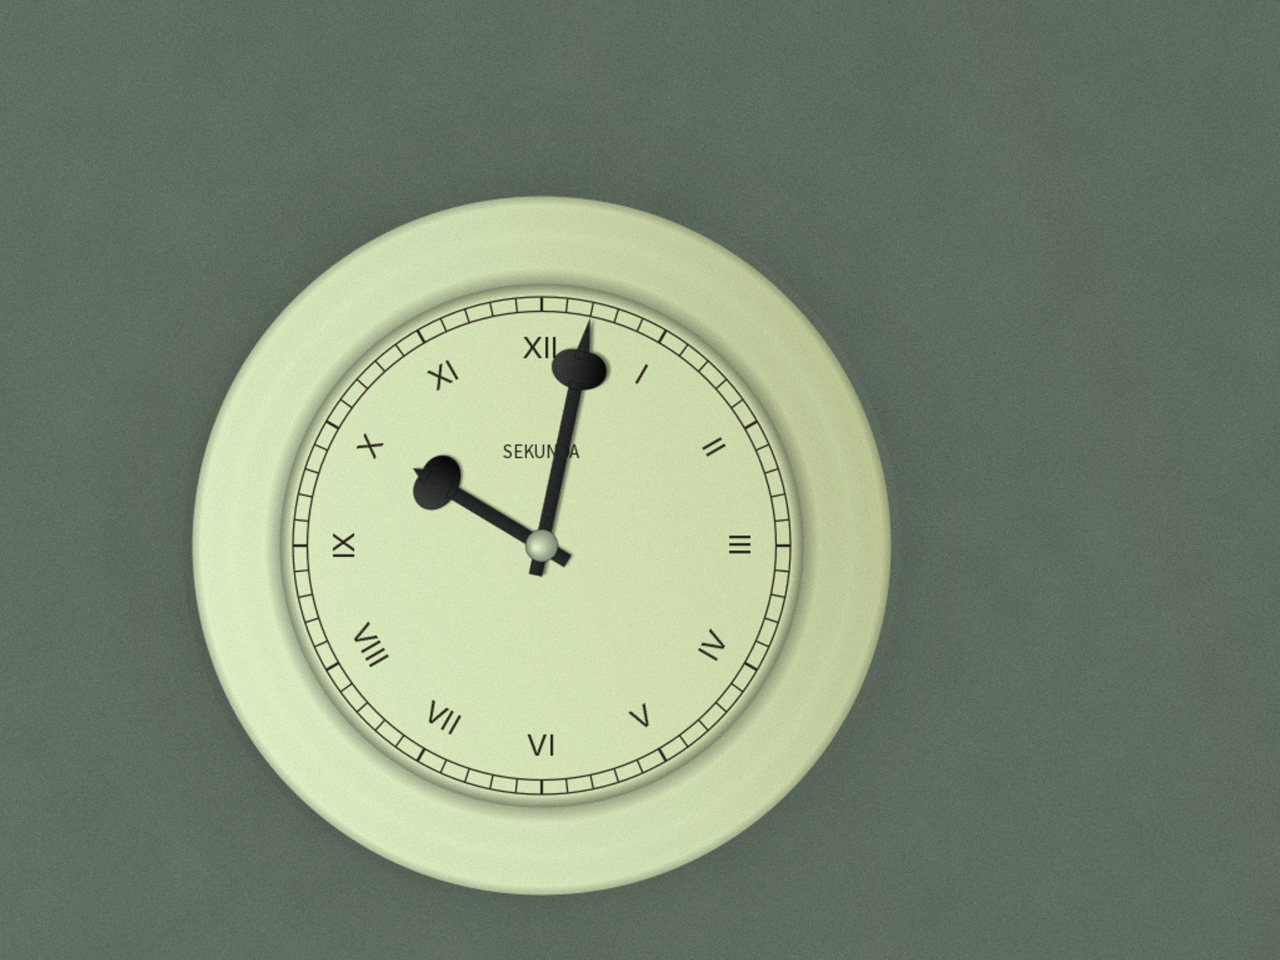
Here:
10,02
